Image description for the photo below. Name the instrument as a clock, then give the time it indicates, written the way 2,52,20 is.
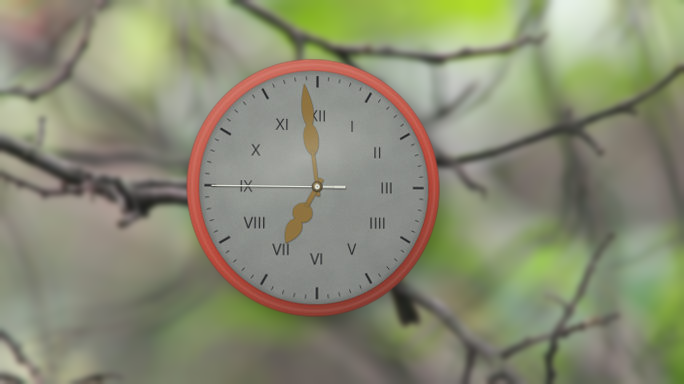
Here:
6,58,45
